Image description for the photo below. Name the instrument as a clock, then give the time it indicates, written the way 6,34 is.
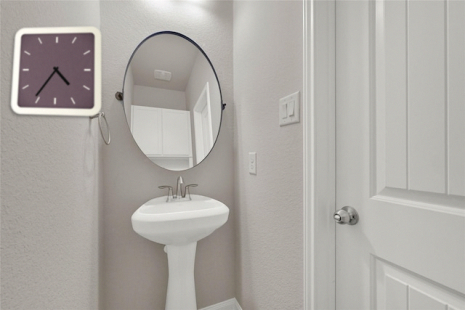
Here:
4,36
